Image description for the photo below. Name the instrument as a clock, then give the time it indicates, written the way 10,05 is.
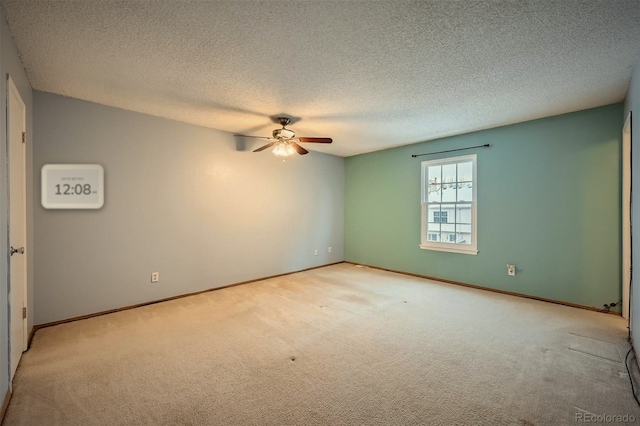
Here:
12,08
